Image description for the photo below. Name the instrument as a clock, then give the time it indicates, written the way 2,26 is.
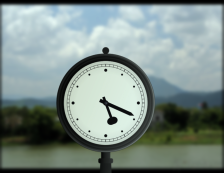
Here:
5,19
